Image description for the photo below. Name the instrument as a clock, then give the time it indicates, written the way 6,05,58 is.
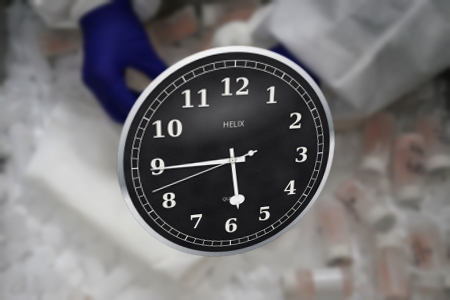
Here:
5,44,42
